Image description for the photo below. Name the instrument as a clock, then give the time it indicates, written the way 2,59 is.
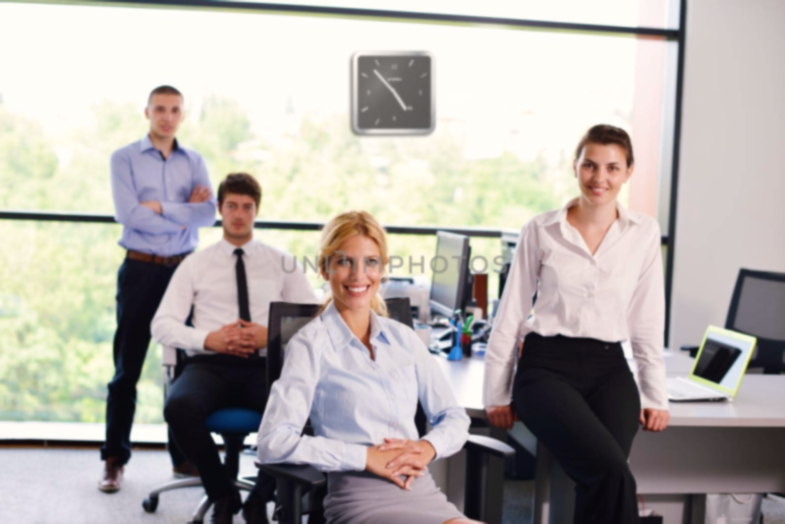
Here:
4,53
